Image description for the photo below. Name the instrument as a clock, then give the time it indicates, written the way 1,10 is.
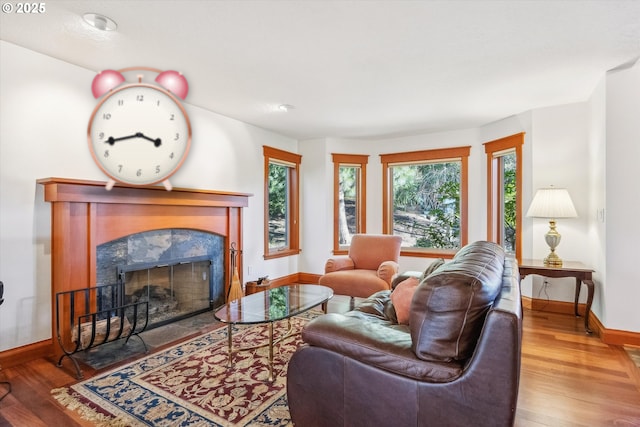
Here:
3,43
